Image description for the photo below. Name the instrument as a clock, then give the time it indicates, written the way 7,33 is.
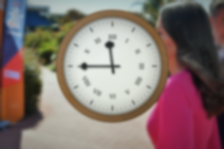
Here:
11,45
